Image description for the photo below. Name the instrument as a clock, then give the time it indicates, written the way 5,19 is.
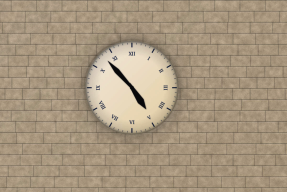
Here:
4,53
